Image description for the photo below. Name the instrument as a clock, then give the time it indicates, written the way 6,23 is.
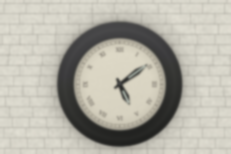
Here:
5,09
